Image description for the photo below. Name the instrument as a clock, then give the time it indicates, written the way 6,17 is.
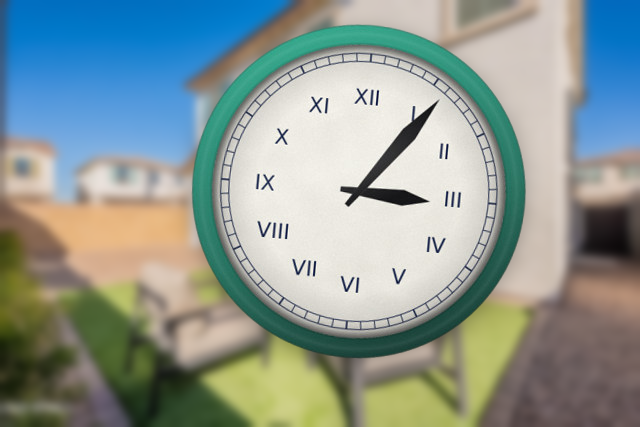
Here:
3,06
